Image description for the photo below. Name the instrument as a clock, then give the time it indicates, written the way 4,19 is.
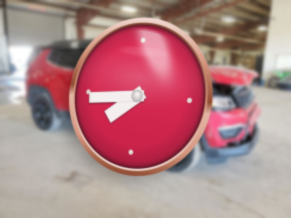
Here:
7,44
